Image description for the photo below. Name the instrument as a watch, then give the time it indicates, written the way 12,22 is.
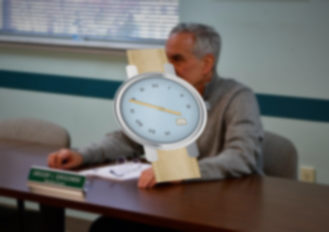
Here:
3,49
